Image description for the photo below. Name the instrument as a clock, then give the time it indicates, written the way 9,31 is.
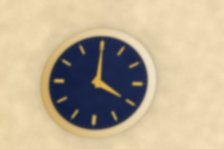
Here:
4,00
